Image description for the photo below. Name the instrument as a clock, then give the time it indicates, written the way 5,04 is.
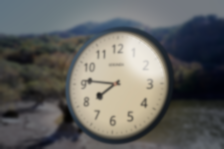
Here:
7,46
